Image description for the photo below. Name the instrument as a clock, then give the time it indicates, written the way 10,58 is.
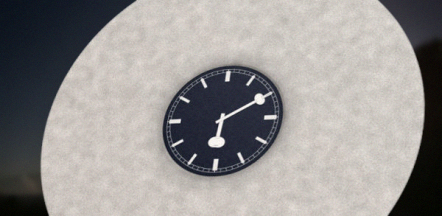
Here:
6,10
